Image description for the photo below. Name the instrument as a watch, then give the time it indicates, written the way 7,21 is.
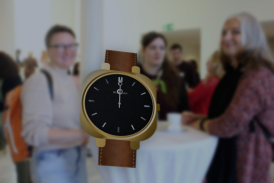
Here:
12,00
